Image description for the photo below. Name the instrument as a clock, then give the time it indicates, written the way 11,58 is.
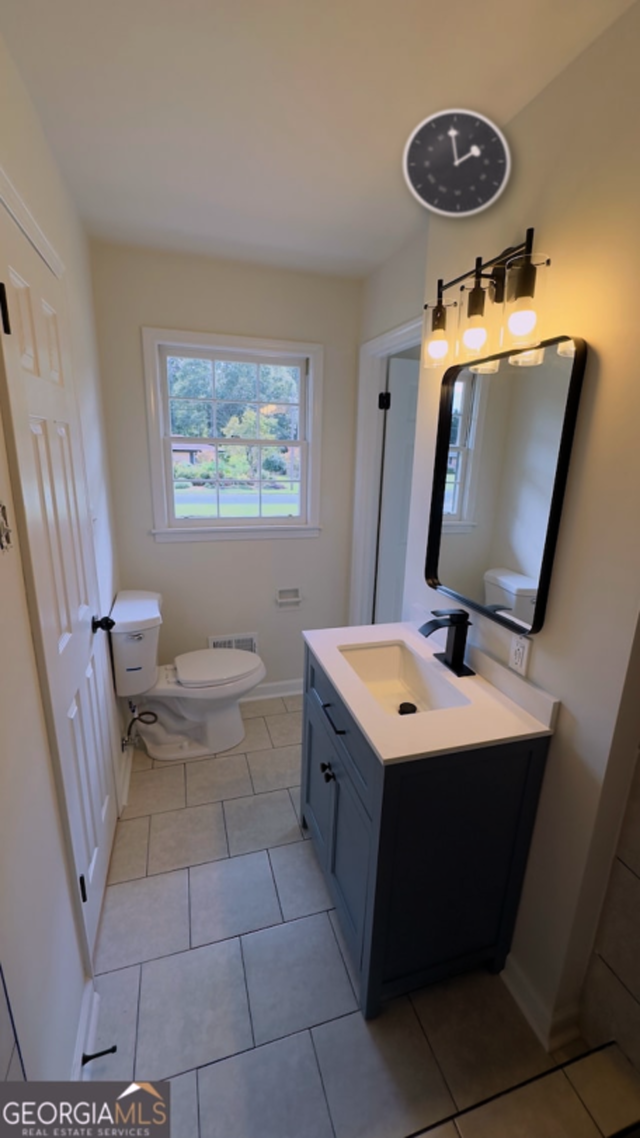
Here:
1,59
